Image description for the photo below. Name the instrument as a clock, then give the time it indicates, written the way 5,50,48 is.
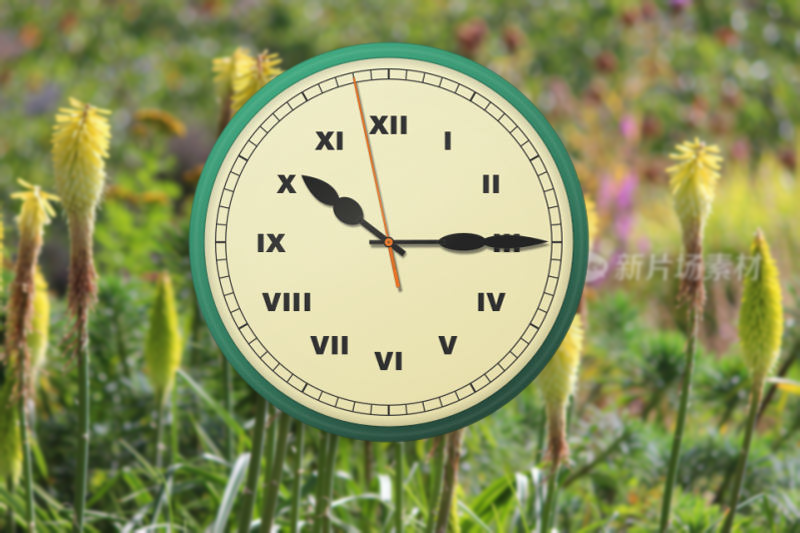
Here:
10,14,58
